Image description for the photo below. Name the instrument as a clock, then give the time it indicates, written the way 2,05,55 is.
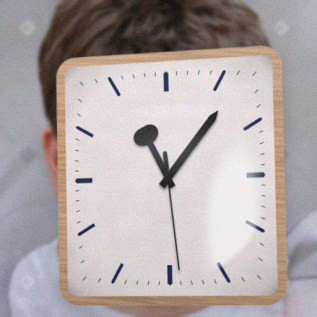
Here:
11,06,29
